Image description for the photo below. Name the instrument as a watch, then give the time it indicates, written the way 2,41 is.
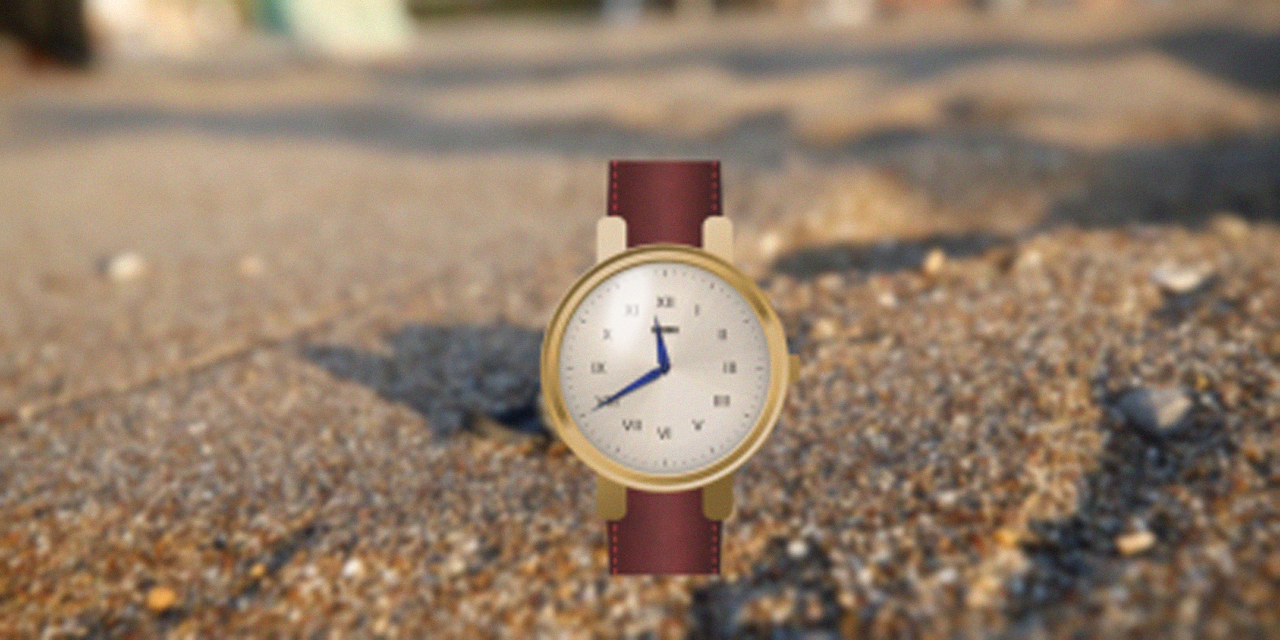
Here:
11,40
